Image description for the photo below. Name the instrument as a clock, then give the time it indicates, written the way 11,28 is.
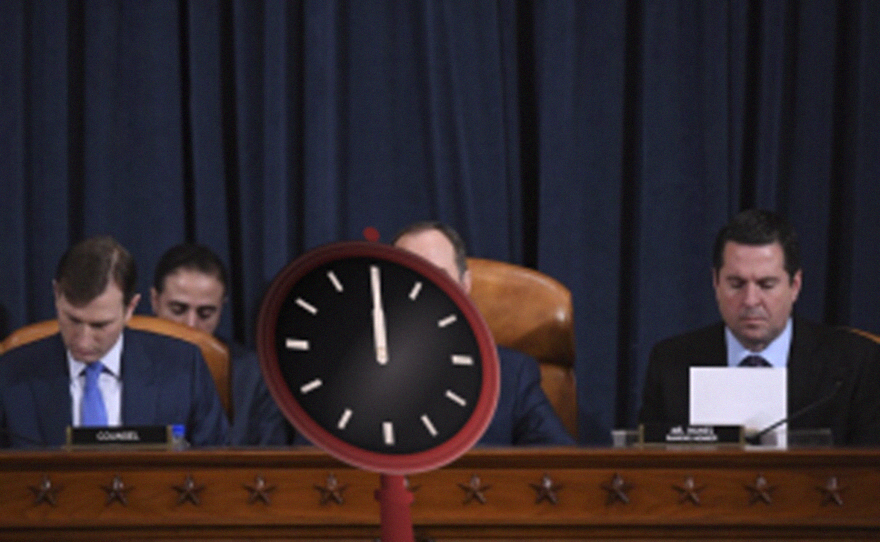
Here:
12,00
